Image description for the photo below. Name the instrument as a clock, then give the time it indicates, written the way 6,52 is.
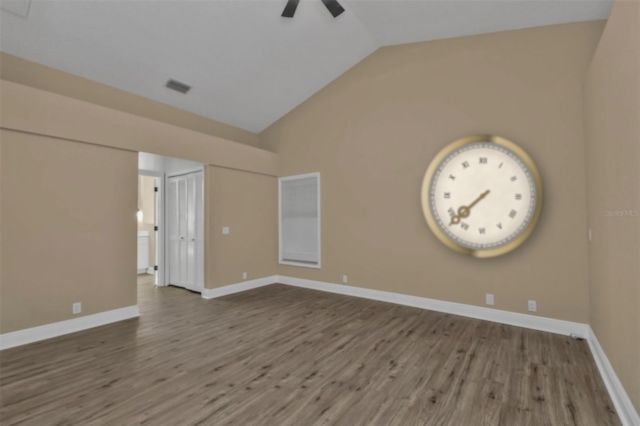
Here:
7,38
